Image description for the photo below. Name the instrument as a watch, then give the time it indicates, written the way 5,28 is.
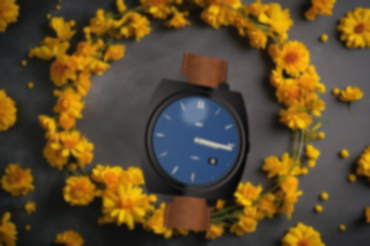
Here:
3,16
